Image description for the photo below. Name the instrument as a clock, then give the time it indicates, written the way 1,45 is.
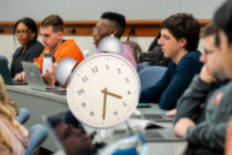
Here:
4,35
